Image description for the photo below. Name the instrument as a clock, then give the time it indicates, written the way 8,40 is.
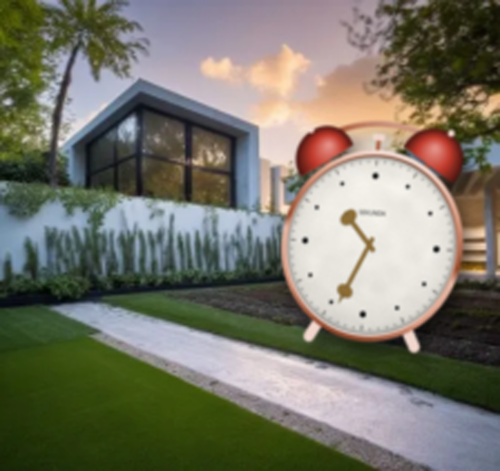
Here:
10,34
